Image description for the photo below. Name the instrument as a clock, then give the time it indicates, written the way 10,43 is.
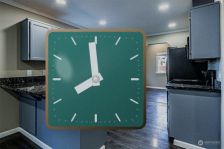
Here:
7,59
